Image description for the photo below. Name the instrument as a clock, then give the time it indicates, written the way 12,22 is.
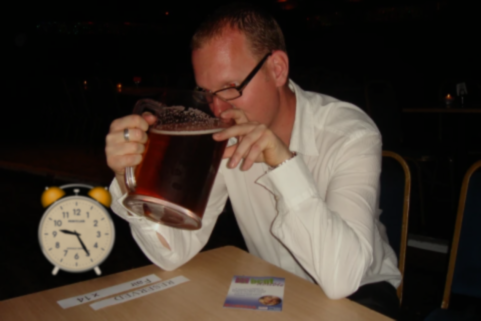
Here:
9,25
